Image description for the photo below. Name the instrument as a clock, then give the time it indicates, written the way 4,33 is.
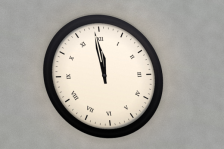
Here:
11,59
